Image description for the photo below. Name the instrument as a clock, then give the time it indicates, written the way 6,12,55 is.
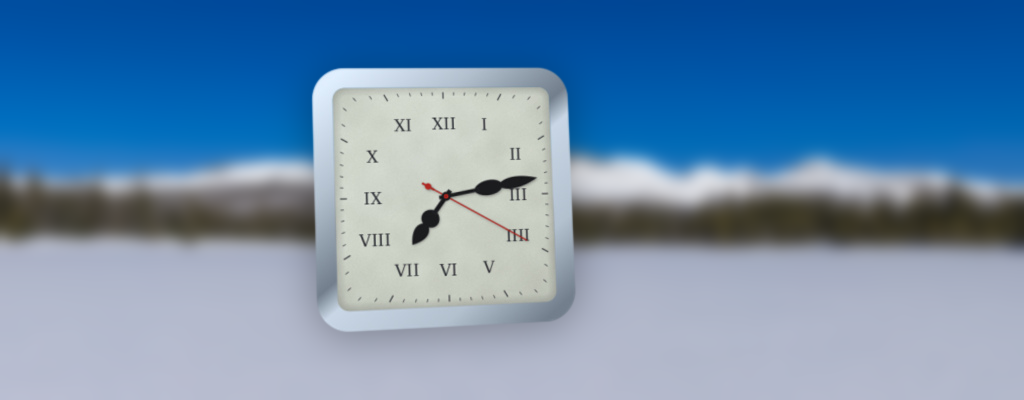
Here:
7,13,20
